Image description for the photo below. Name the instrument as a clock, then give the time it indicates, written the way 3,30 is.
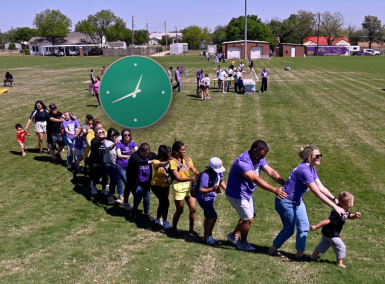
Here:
12,41
